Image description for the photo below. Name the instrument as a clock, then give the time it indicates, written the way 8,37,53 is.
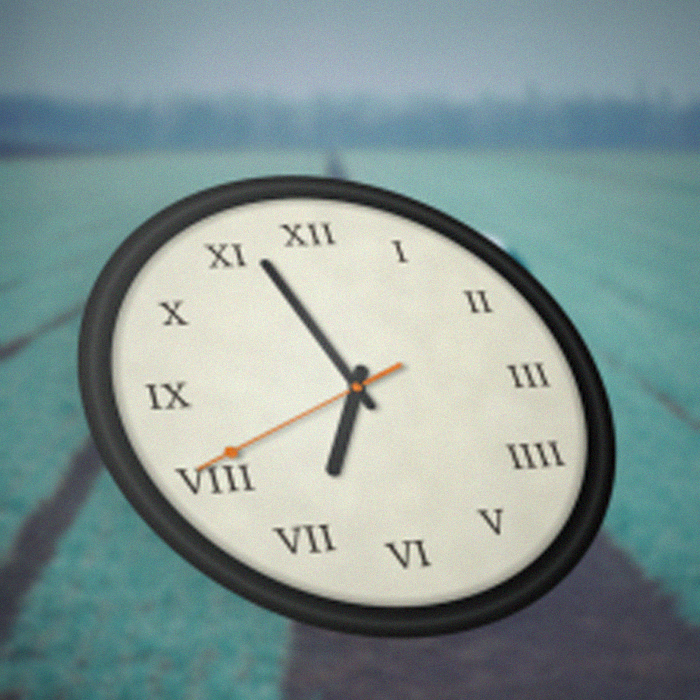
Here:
6,56,41
